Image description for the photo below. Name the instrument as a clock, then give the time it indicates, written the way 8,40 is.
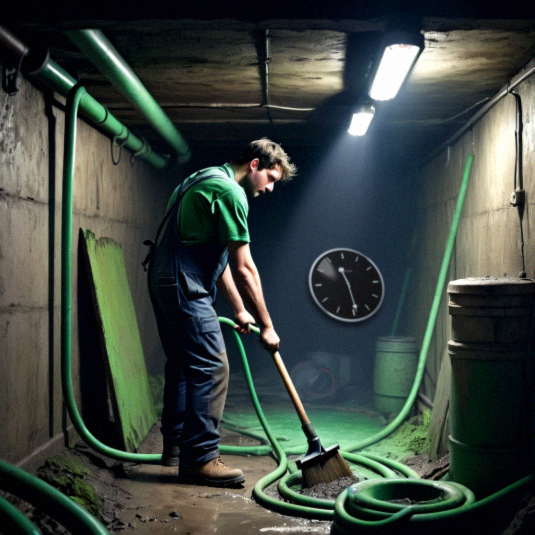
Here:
11,29
